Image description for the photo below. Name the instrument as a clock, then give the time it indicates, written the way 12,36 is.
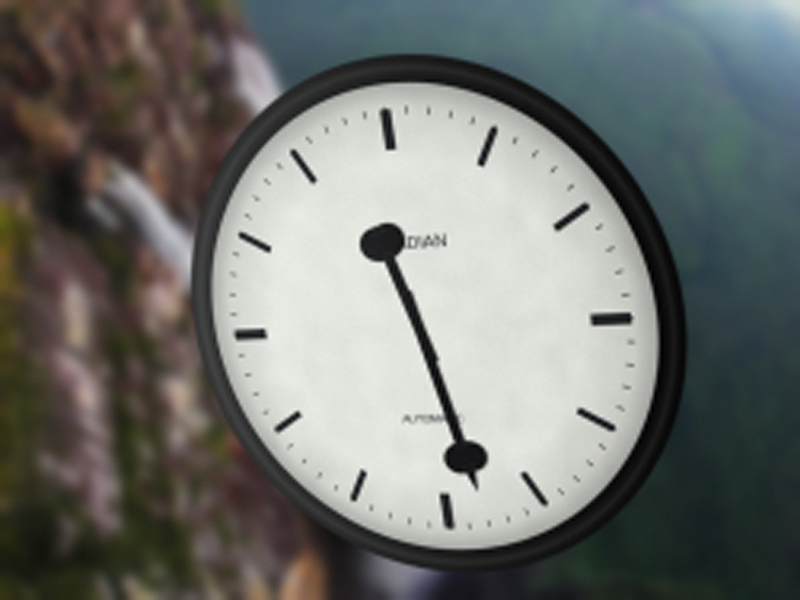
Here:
11,28
